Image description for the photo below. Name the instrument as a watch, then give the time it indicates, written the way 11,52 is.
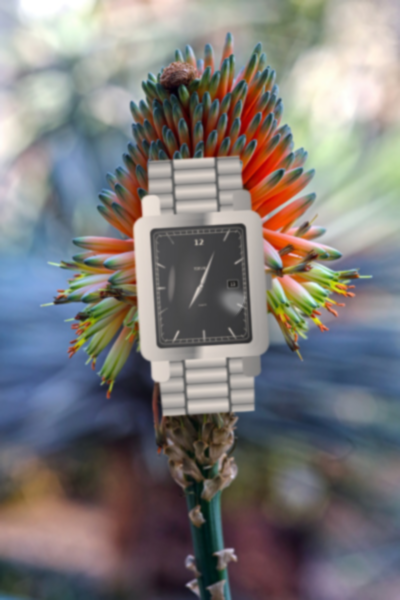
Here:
7,04
